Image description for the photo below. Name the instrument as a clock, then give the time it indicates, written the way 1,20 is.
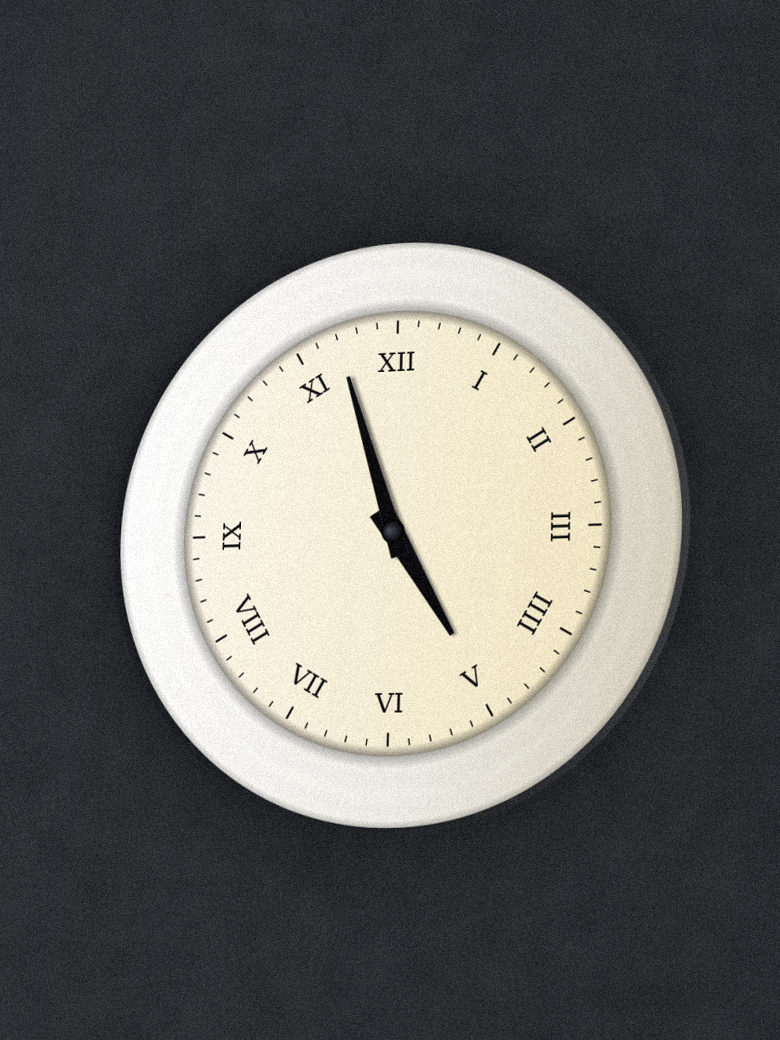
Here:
4,57
